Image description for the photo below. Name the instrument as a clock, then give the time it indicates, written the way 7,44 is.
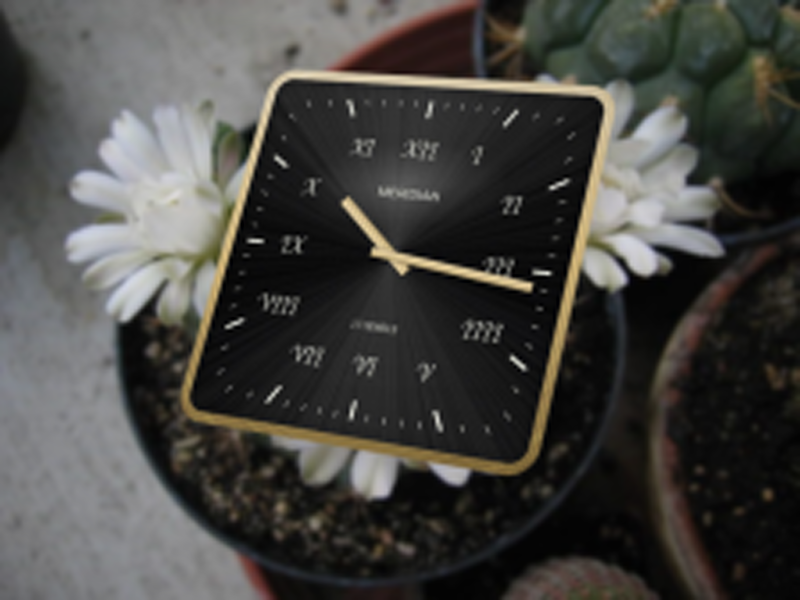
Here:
10,16
